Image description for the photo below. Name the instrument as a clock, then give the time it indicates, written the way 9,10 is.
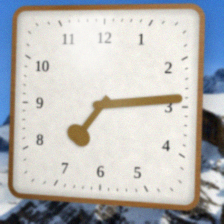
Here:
7,14
